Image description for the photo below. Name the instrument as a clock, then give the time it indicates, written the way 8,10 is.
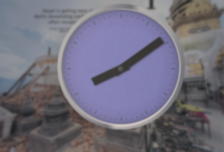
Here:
8,09
